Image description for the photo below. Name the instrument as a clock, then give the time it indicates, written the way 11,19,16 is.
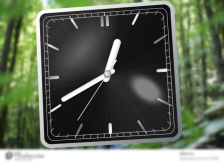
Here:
12,40,36
